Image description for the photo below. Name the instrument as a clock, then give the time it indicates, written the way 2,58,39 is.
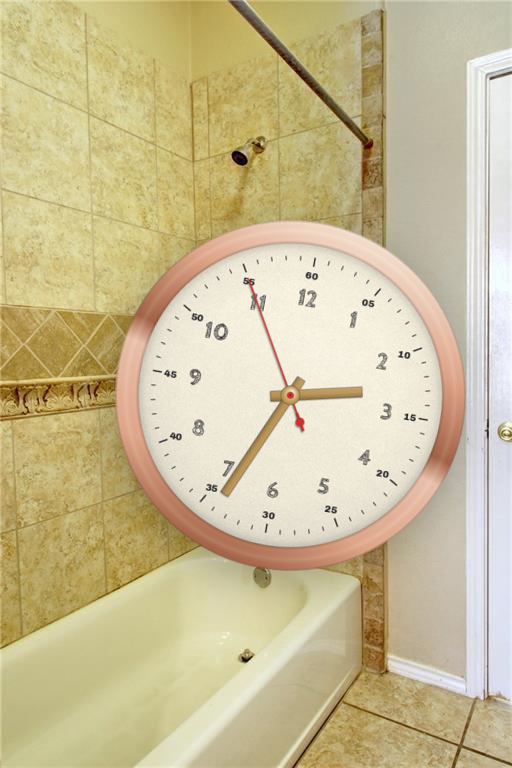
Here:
2,33,55
